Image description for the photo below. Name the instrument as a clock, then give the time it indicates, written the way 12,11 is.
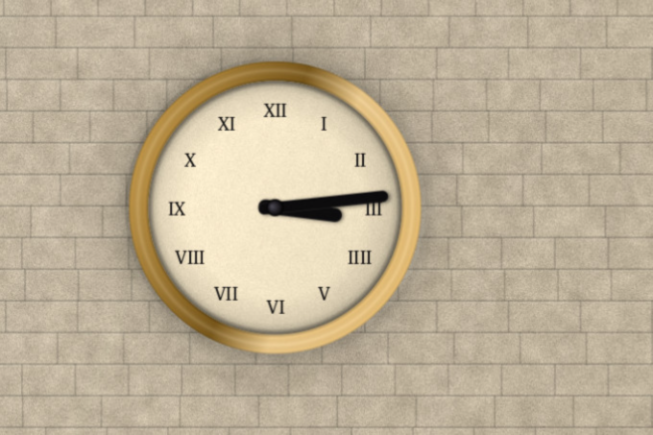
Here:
3,14
